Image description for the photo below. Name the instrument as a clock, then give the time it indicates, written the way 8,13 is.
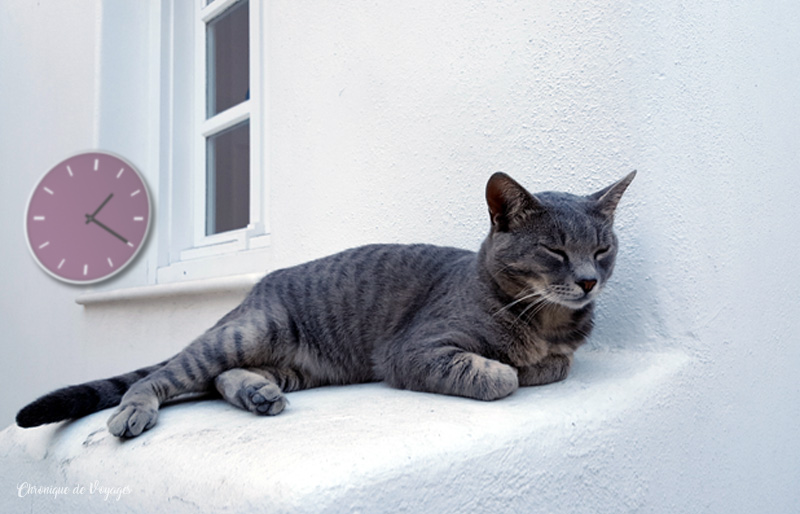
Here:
1,20
